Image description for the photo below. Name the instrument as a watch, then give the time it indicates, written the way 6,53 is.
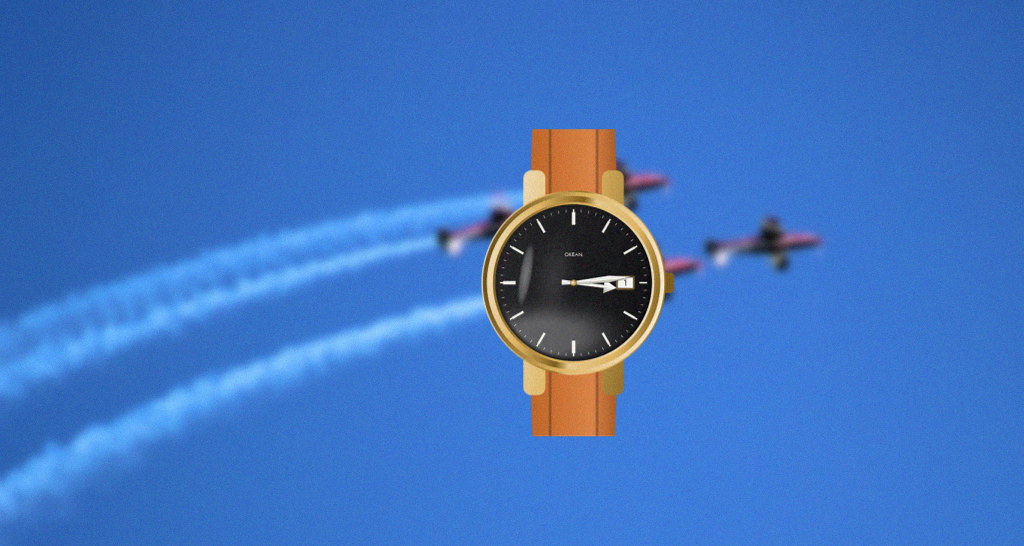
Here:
3,14
